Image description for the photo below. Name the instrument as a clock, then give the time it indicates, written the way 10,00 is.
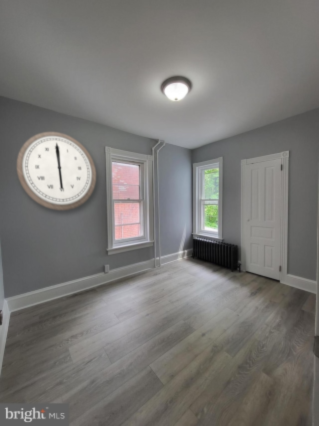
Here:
6,00
